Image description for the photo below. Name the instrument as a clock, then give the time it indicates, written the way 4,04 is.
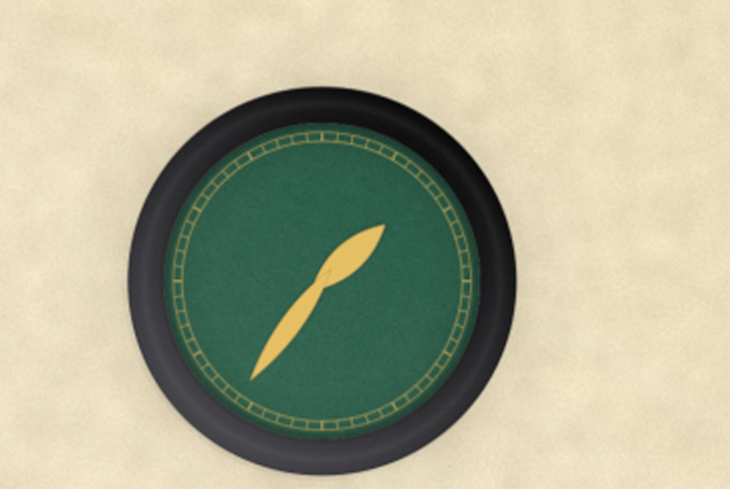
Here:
1,36
